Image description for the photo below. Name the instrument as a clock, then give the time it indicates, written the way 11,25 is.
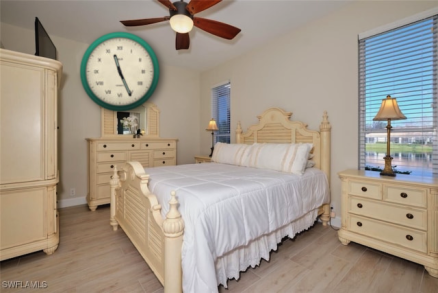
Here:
11,26
